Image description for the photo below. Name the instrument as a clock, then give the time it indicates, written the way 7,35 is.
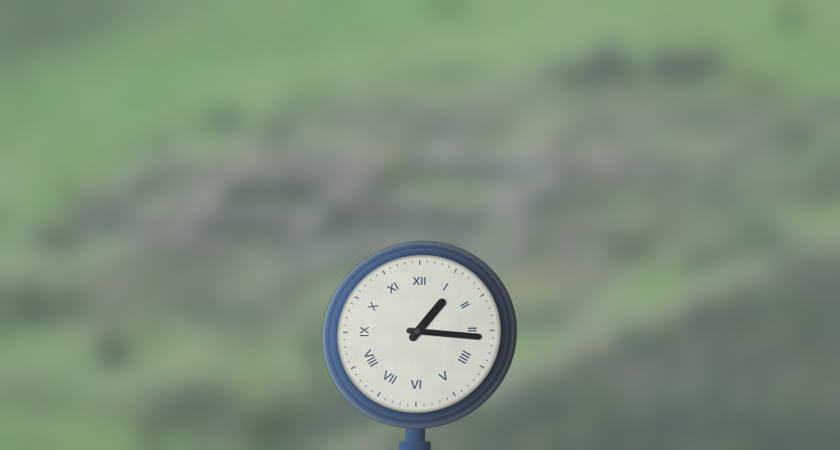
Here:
1,16
